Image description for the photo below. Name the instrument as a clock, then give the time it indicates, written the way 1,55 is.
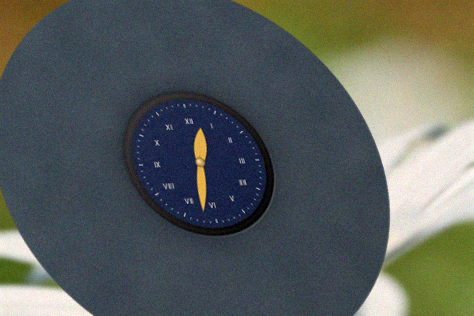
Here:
12,32
